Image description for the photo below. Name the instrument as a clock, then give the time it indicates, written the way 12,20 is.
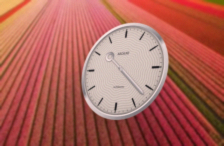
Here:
10,22
